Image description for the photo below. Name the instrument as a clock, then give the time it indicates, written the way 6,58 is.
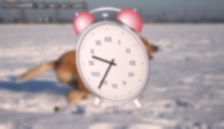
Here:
9,36
